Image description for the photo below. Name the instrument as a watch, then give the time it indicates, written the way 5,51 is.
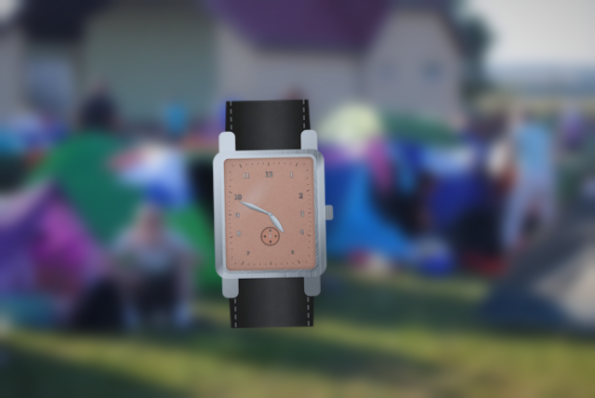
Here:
4,49
